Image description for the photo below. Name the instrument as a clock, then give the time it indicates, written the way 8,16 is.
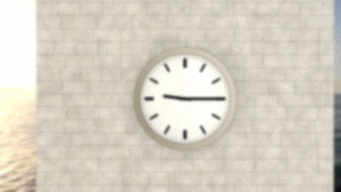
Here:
9,15
